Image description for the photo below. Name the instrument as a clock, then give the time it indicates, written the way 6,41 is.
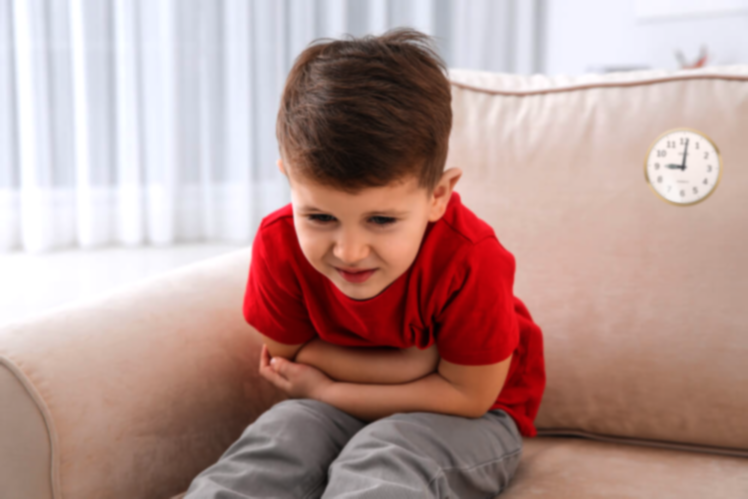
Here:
9,01
